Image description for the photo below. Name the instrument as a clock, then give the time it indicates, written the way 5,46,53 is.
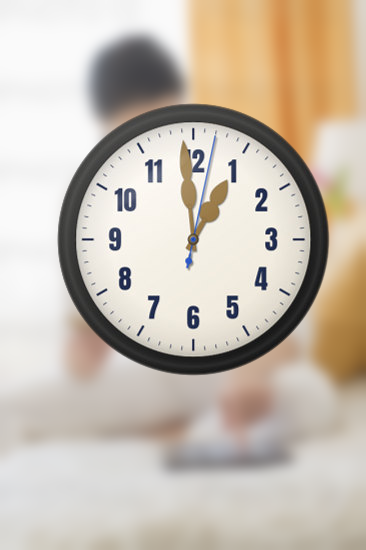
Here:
12,59,02
